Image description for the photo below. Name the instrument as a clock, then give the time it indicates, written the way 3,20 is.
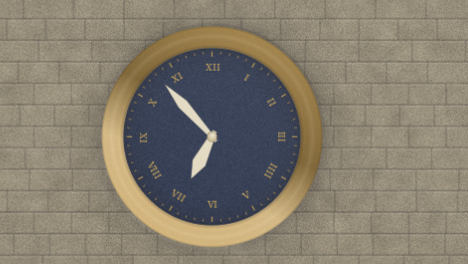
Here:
6,53
